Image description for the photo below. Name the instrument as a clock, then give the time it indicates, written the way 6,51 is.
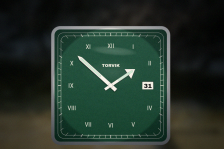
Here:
1,52
